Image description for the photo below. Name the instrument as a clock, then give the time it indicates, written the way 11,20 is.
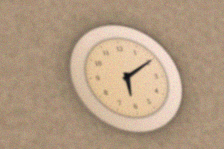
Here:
6,10
